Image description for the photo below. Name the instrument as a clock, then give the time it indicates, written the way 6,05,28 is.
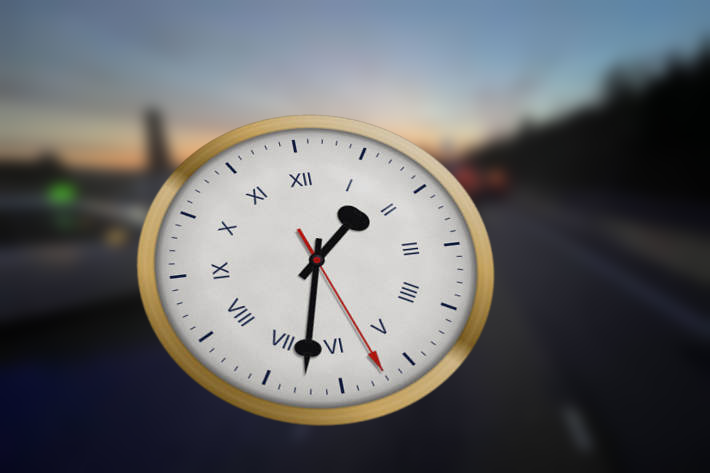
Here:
1,32,27
